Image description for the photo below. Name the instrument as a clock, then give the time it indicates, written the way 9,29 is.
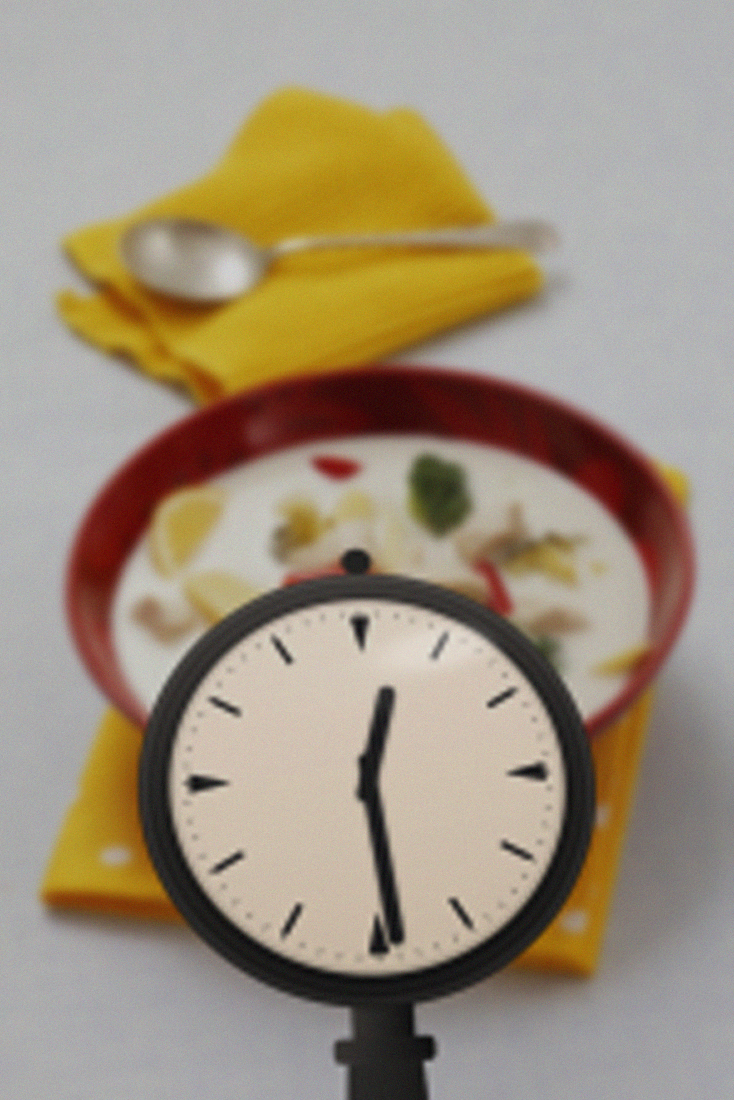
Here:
12,29
